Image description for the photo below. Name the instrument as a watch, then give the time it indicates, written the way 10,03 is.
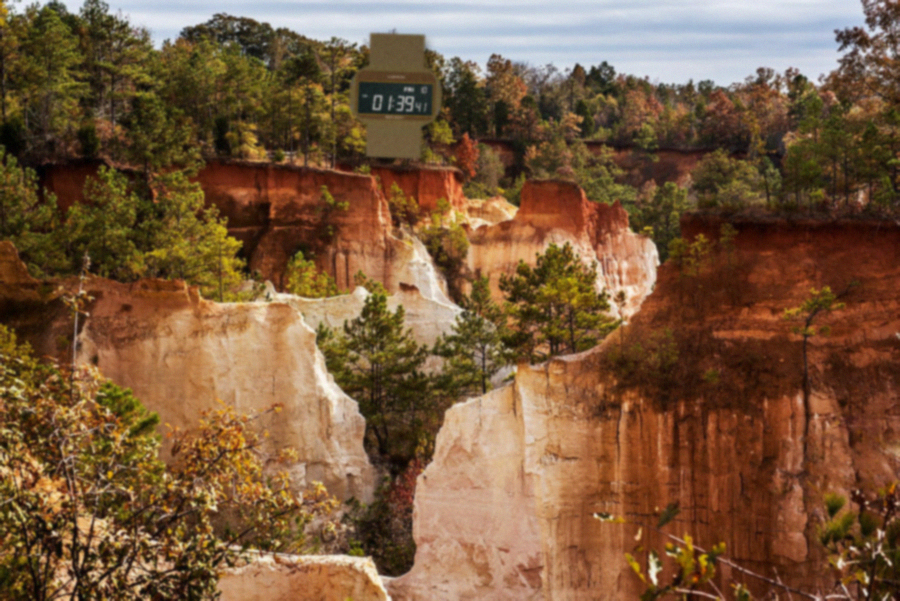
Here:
1,39
